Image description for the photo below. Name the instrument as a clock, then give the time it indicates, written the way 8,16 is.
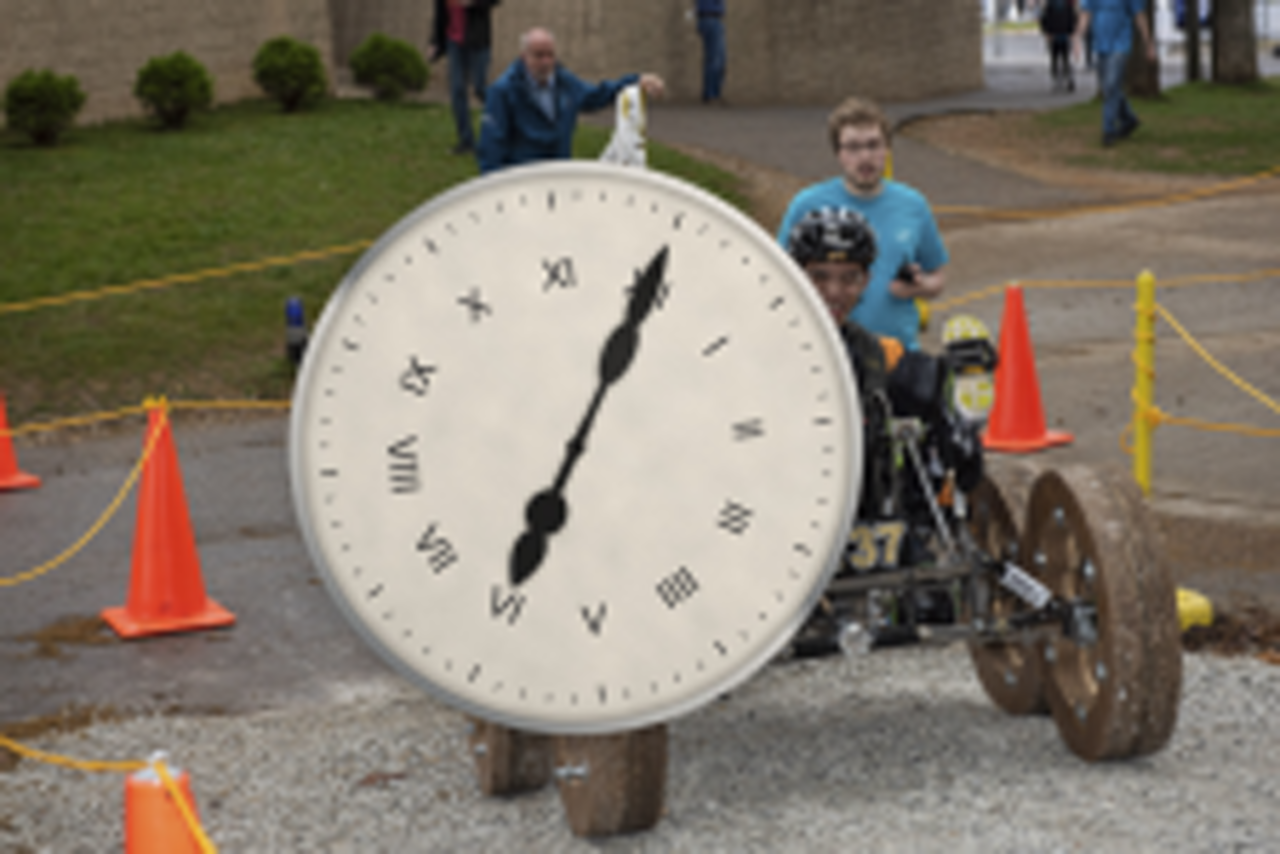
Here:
6,00
